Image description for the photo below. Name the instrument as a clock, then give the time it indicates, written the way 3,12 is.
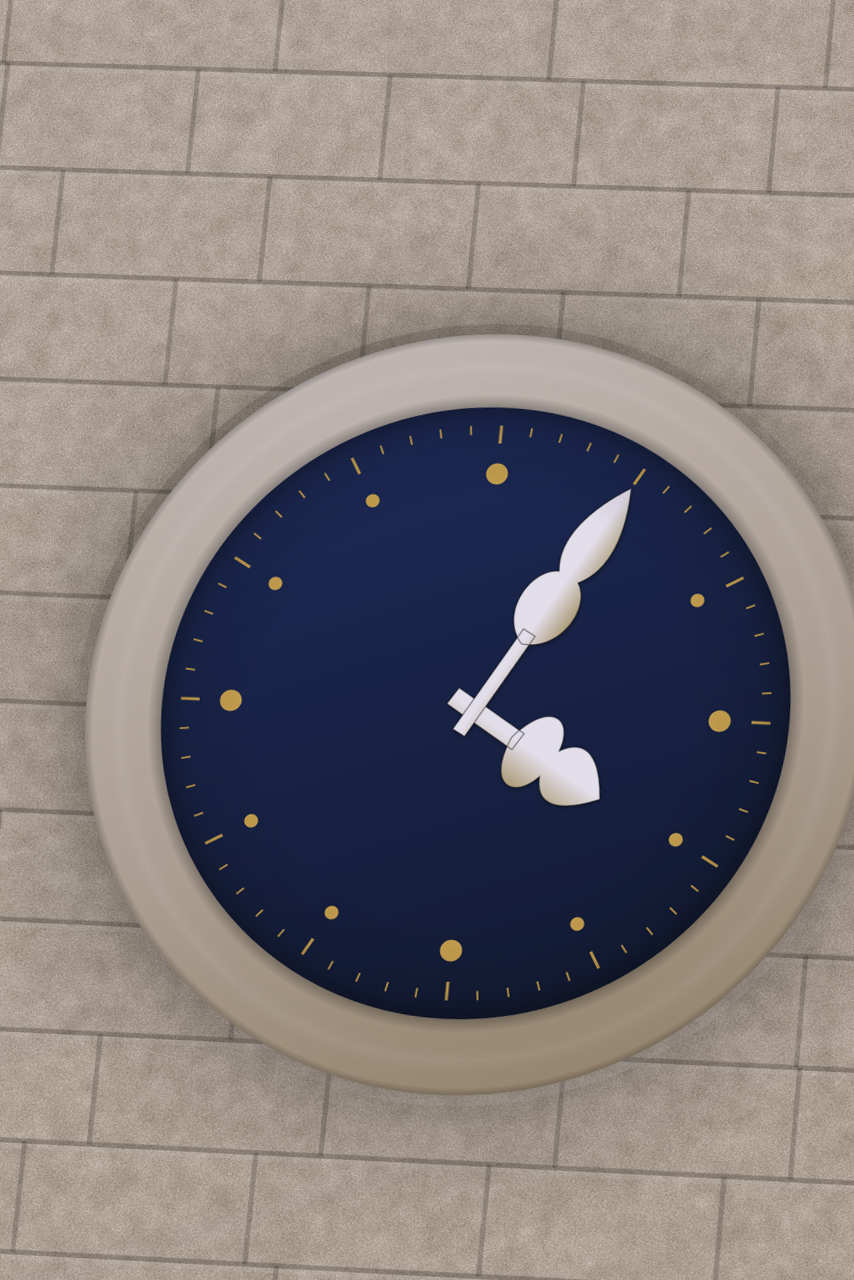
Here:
4,05
